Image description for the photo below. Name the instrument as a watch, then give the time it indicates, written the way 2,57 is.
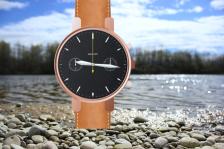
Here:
9,16
